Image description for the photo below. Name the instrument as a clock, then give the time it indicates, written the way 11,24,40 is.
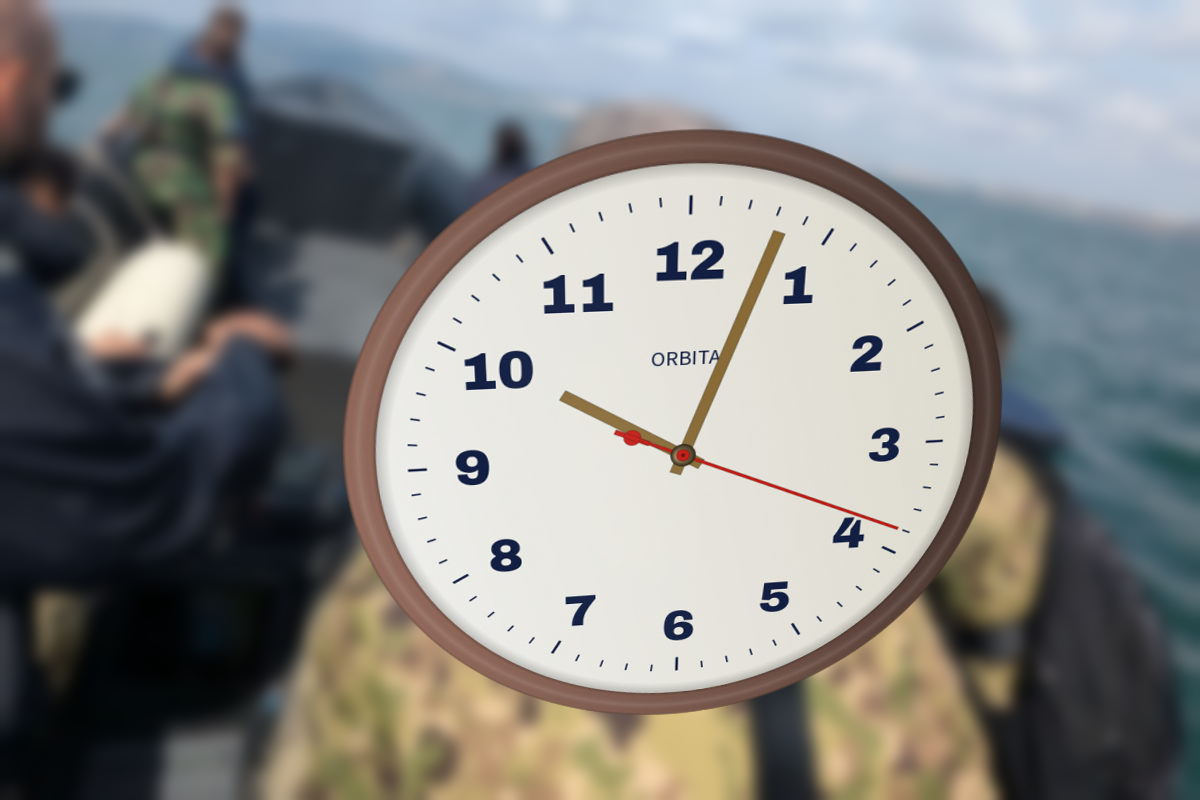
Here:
10,03,19
